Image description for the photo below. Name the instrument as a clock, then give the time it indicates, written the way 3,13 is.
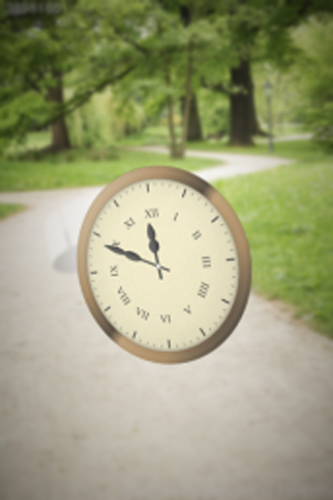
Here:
11,49
